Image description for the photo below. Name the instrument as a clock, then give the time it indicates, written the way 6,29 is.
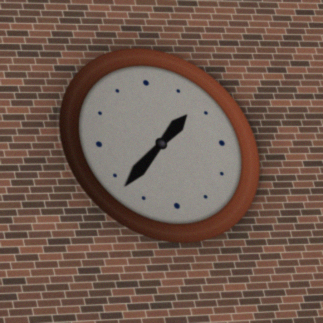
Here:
1,38
